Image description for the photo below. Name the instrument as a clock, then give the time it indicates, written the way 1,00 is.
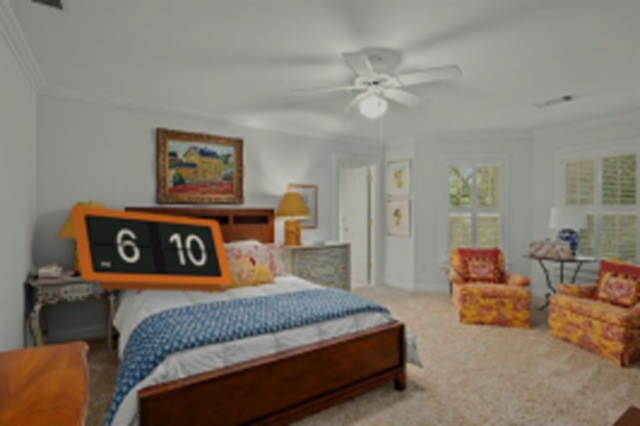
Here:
6,10
